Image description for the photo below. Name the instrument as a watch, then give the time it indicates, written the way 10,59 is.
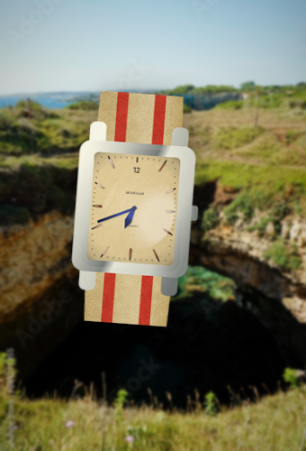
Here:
6,41
